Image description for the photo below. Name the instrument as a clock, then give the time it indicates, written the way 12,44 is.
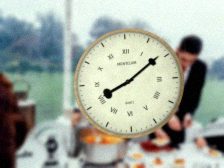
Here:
8,09
